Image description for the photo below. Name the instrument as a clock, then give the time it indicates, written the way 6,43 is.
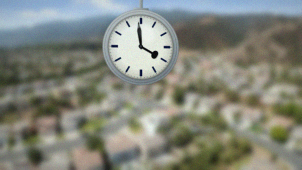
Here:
3,59
